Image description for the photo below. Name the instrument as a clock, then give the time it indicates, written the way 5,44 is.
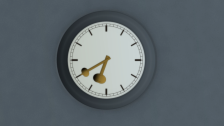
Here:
6,40
